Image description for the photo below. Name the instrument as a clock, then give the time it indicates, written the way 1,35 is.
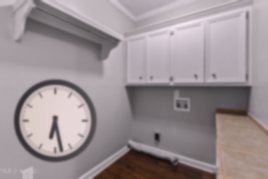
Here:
6,28
